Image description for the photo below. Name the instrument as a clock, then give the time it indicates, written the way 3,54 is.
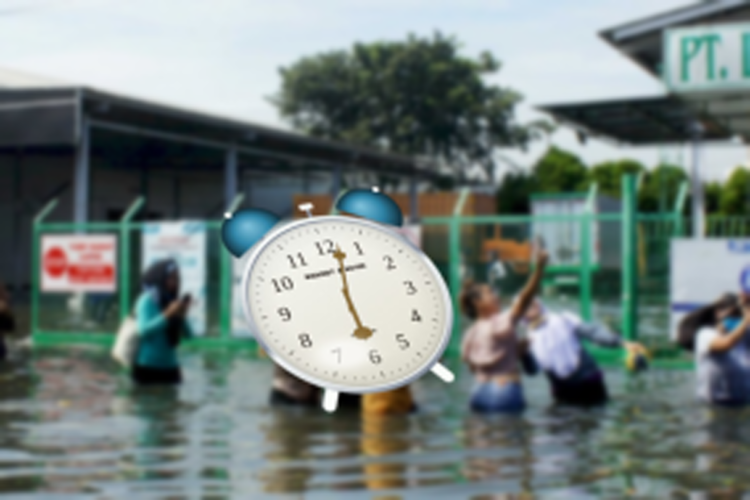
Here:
6,02
